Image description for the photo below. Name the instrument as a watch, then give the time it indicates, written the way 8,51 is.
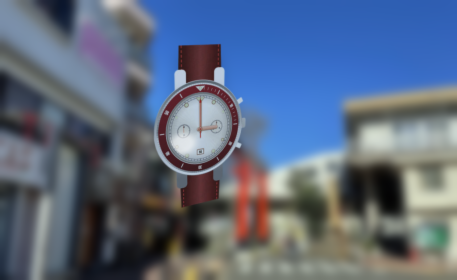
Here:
3,00
